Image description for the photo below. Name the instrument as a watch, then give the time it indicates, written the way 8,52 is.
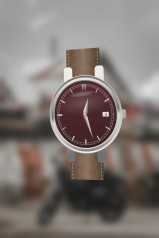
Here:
12,27
